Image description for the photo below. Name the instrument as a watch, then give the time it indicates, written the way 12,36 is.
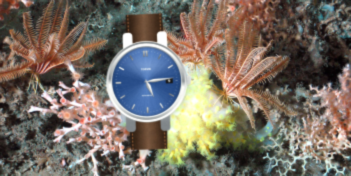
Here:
5,14
